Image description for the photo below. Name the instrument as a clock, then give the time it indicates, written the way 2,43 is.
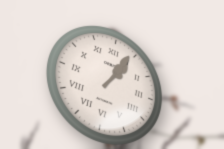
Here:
1,04
